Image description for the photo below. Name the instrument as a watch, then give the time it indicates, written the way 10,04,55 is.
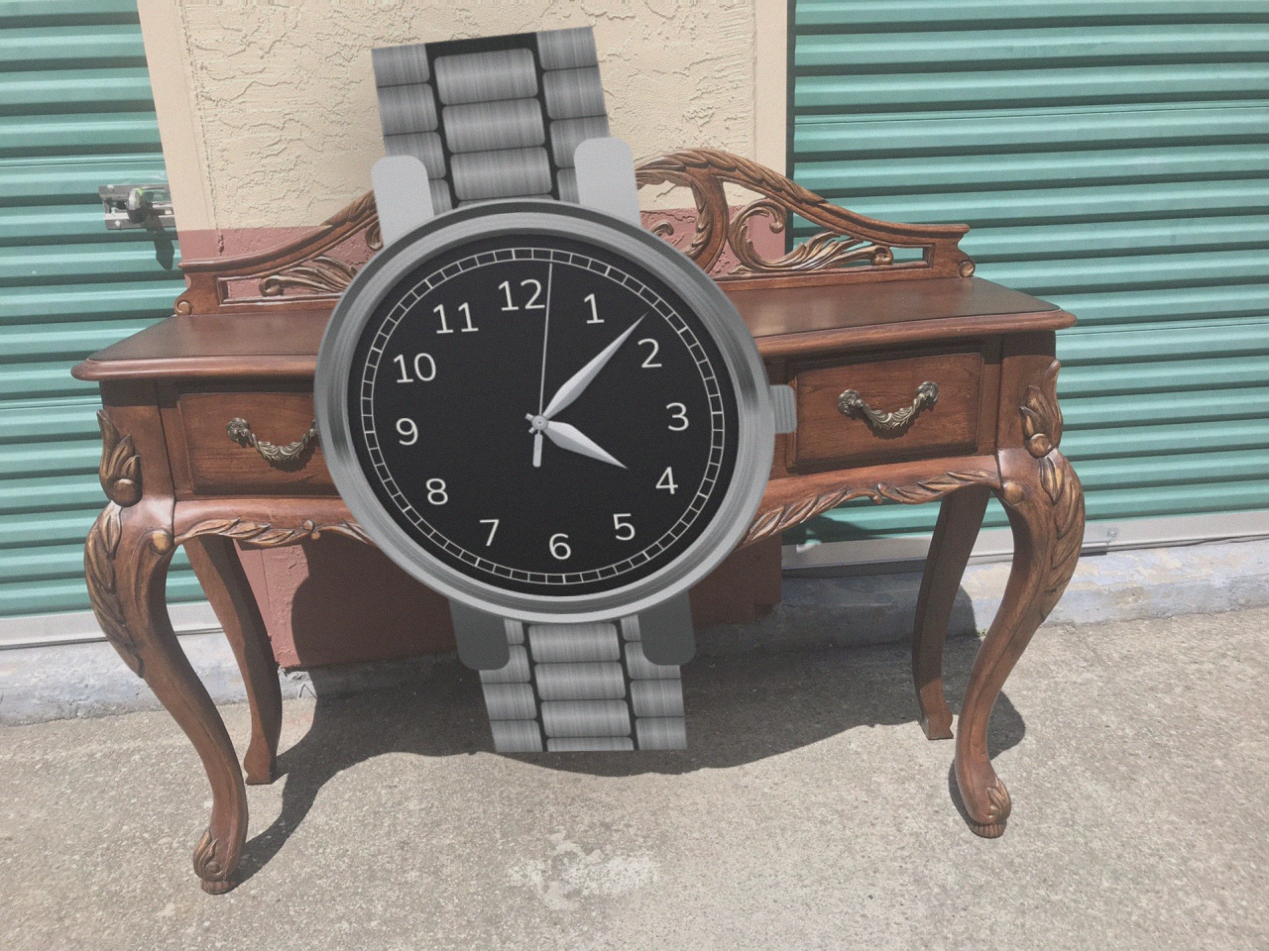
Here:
4,08,02
